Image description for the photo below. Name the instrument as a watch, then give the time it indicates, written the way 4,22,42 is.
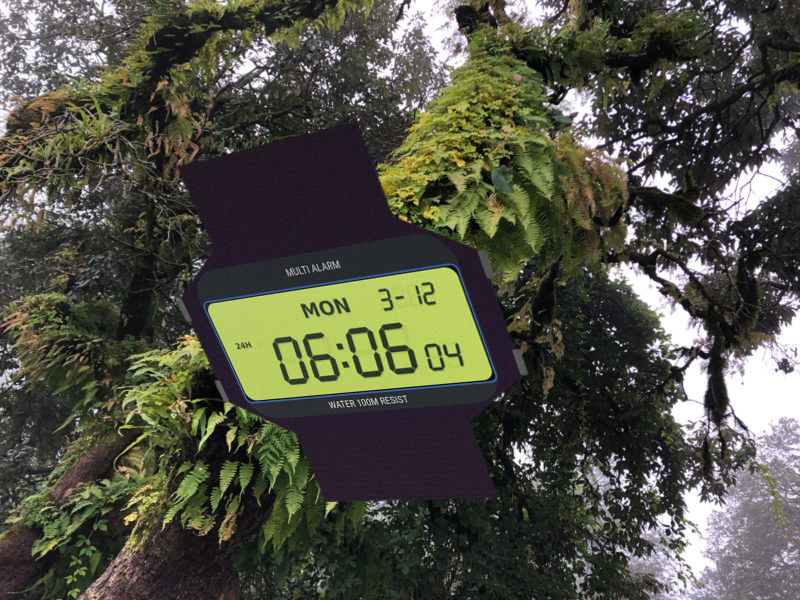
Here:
6,06,04
